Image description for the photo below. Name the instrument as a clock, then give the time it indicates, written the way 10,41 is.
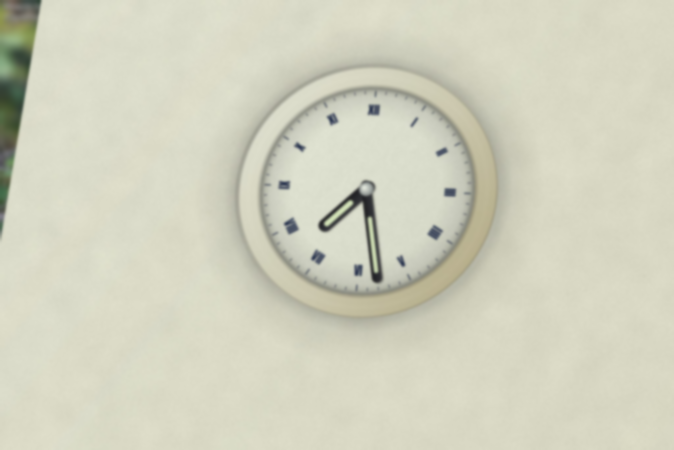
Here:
7,28
